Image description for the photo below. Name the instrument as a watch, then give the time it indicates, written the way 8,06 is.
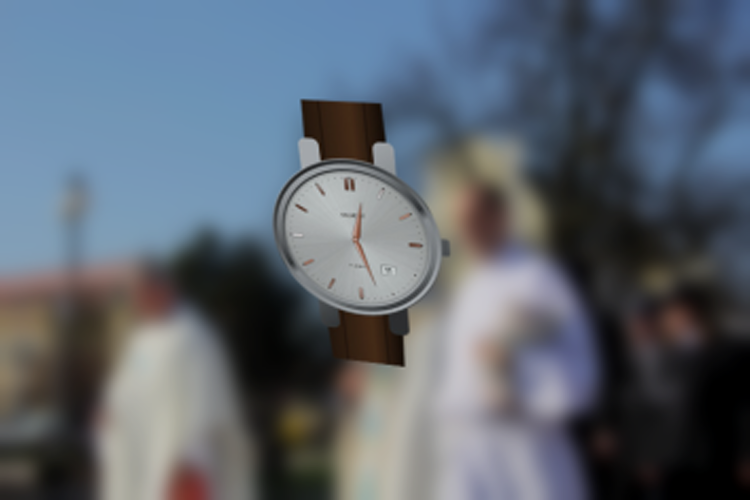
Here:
12,27
